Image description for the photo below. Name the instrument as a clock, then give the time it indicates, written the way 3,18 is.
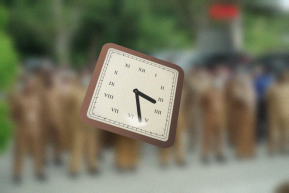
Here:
3,27
